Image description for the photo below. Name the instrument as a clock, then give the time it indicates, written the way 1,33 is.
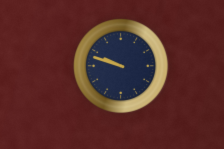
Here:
9,48
